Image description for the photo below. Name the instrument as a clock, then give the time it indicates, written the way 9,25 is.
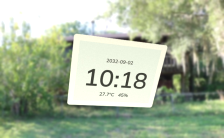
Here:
10,18
